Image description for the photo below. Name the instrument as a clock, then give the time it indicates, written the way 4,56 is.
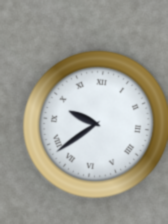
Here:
9,38
